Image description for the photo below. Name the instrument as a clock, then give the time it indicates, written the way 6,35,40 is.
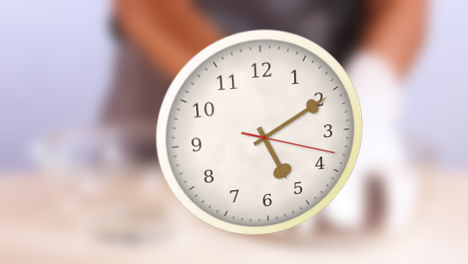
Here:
5,10,18
